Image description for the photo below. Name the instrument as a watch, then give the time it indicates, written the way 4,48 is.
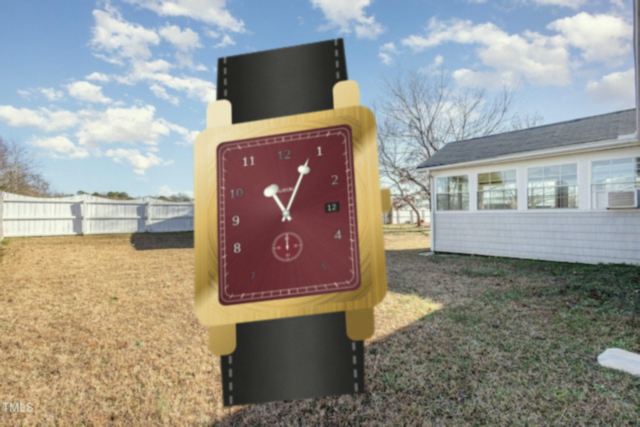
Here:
11,04
